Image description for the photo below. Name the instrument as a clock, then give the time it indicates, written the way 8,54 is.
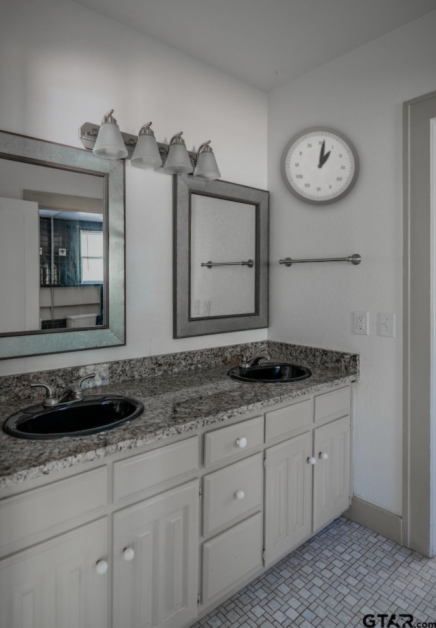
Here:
1,01
